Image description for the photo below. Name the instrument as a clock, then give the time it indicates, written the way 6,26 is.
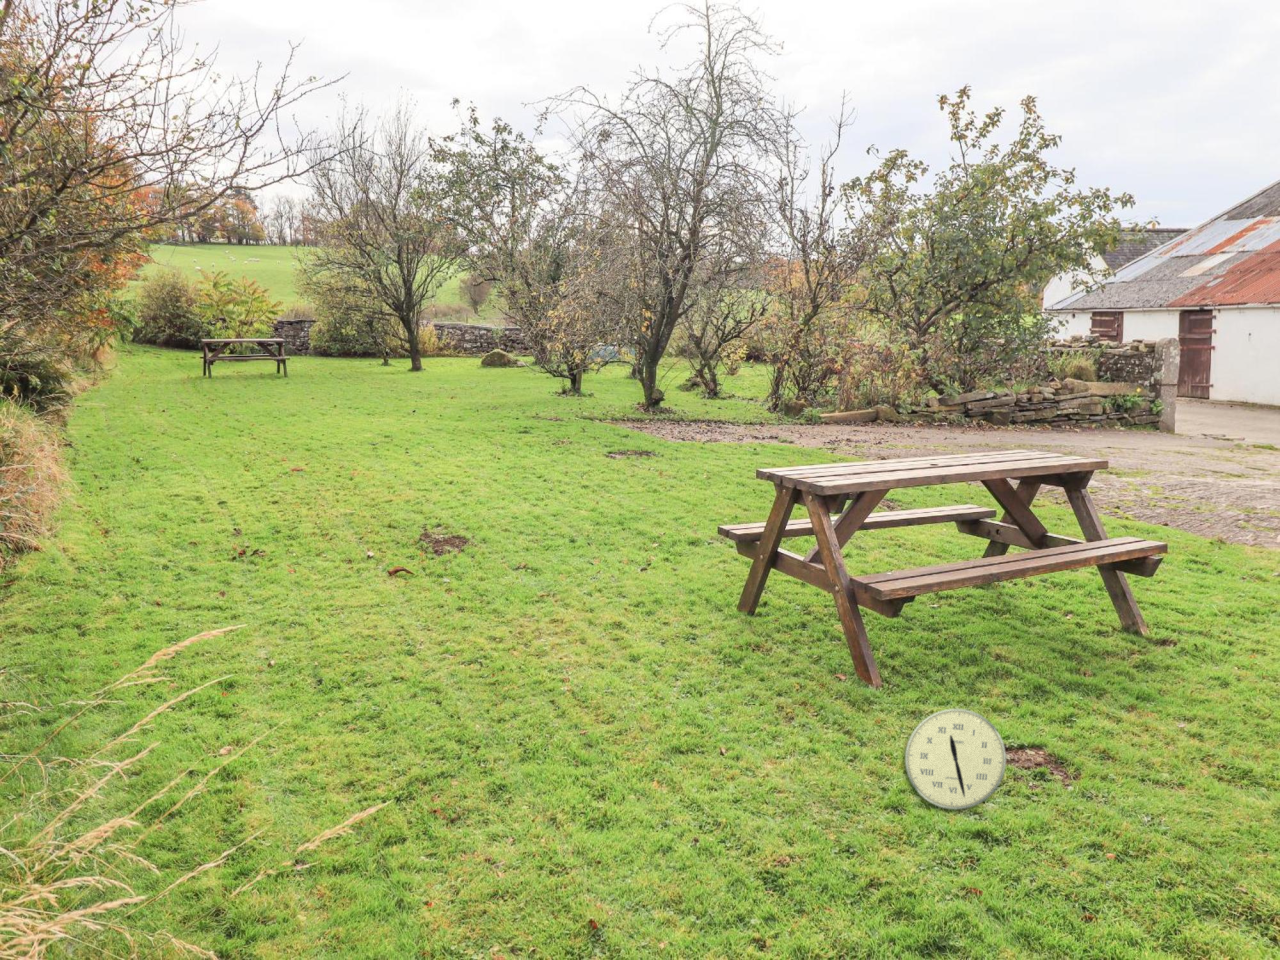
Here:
11,27
